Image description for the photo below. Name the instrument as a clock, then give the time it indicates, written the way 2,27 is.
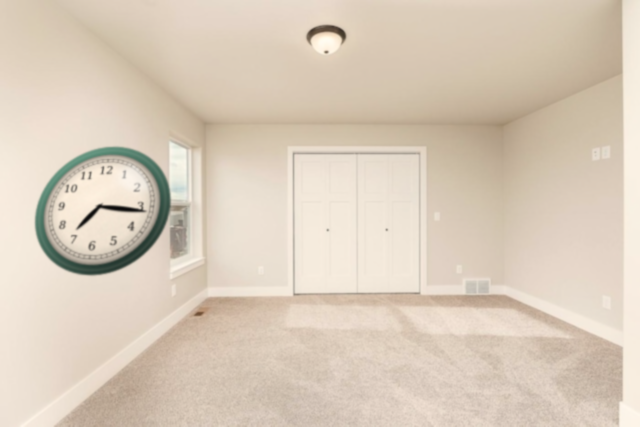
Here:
7,16
